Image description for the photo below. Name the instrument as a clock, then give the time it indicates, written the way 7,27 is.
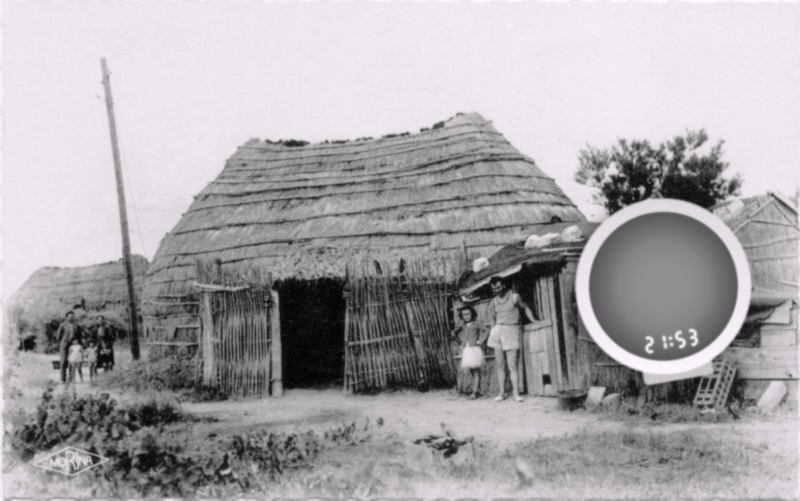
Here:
21,53
